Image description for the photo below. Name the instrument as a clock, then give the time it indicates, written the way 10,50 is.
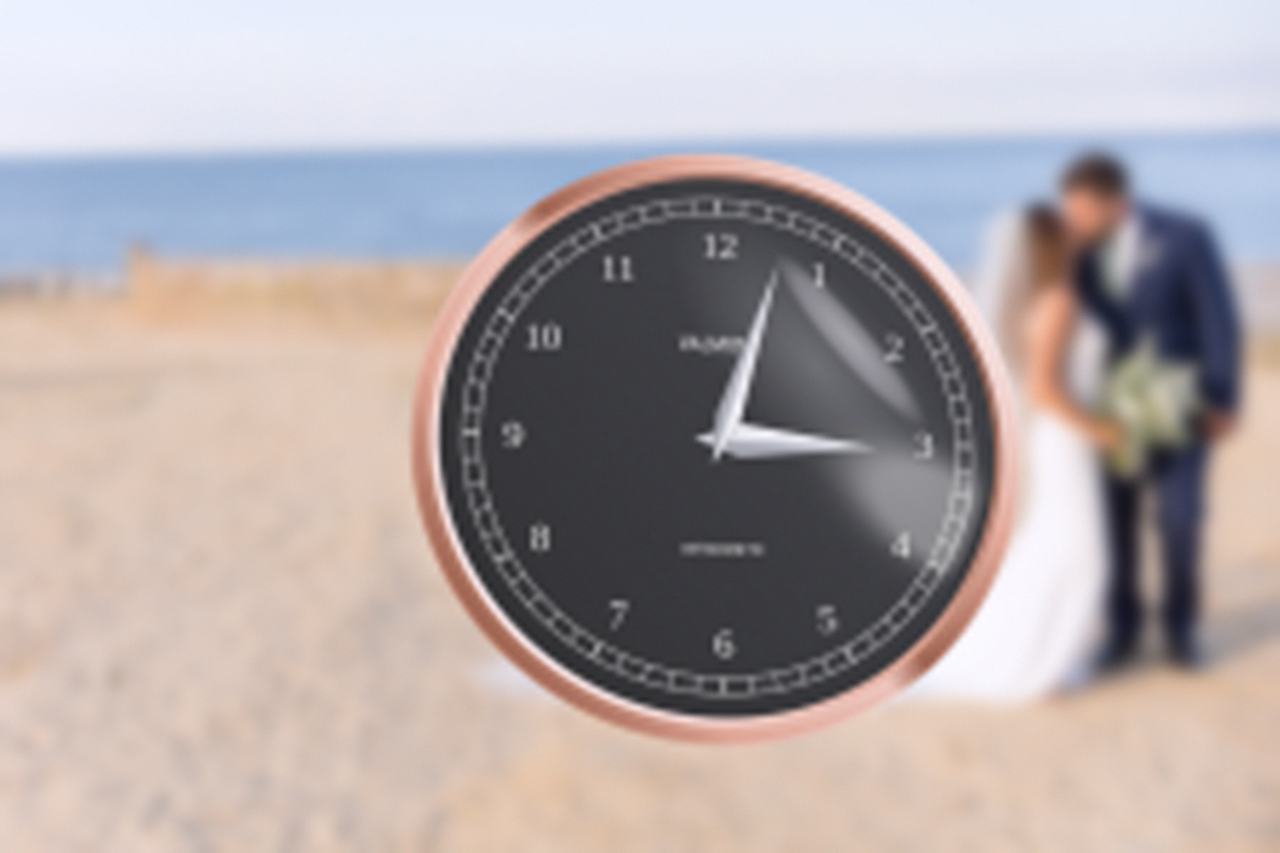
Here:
3,03
